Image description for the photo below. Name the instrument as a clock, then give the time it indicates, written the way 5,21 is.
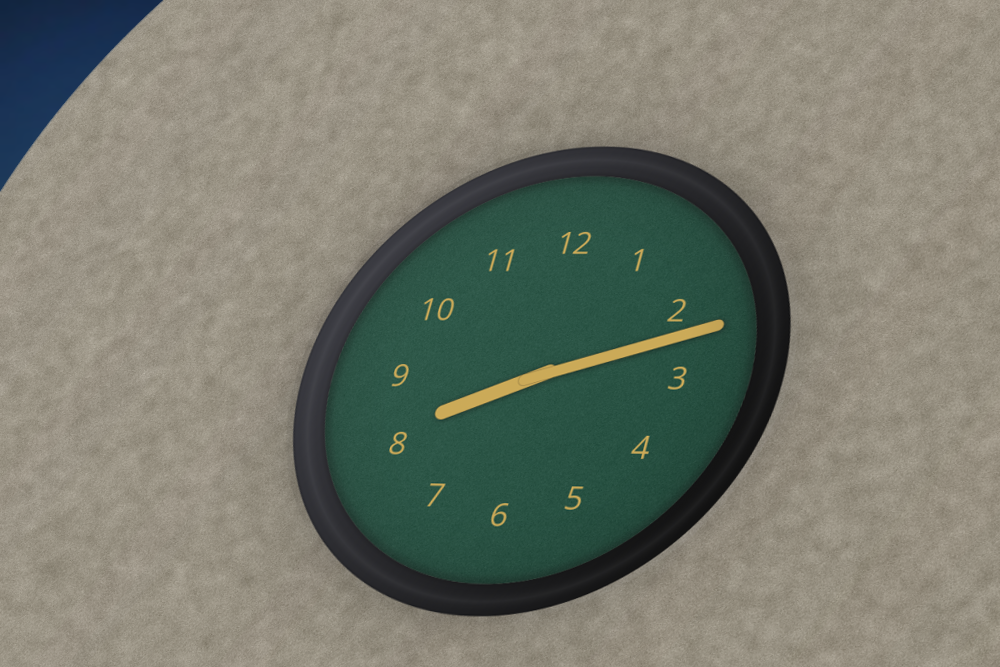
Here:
8,12
